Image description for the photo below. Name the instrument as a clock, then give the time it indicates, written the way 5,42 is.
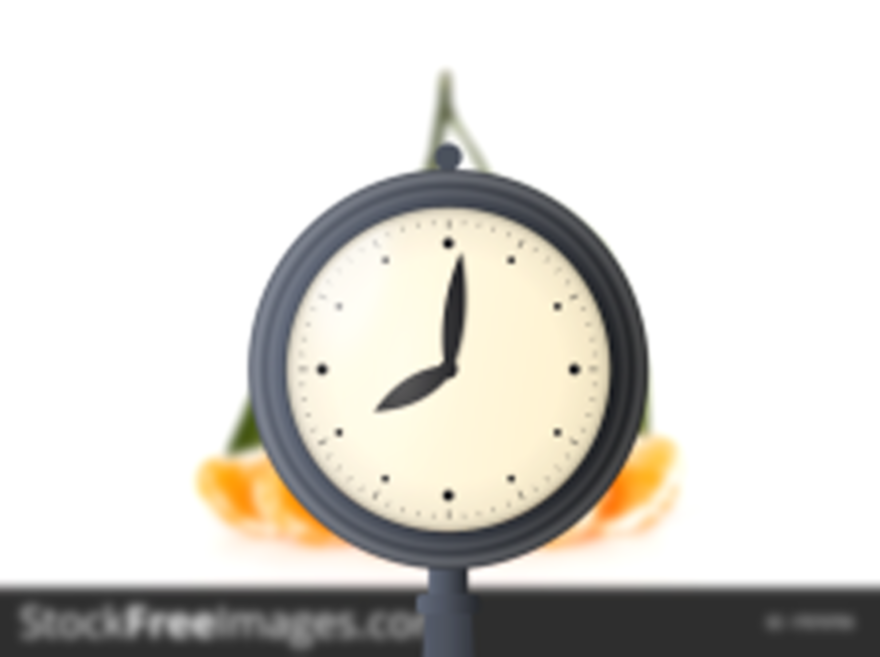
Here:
8,01
